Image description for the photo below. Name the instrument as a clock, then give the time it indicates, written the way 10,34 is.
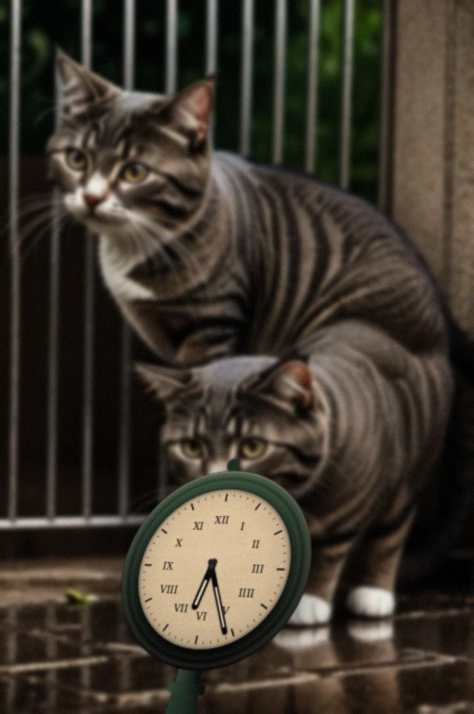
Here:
6,26
